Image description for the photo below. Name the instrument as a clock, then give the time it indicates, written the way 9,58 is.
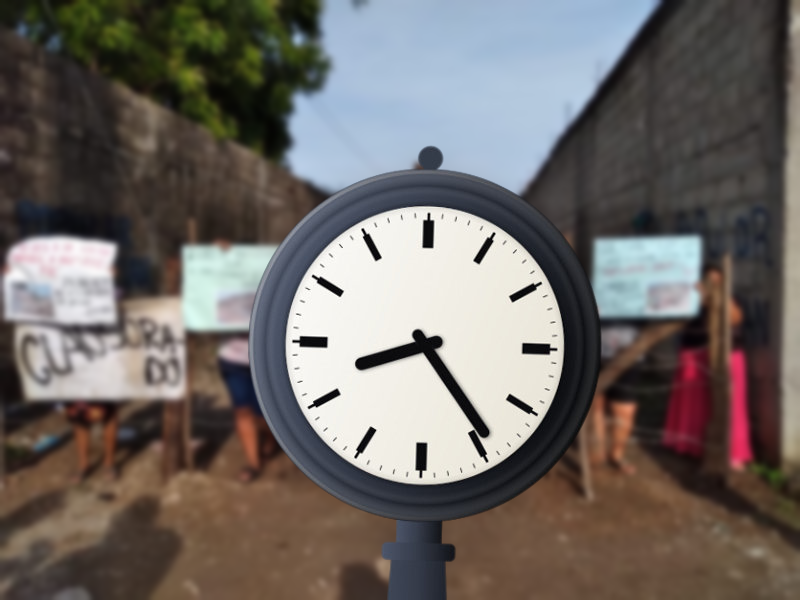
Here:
8,24
